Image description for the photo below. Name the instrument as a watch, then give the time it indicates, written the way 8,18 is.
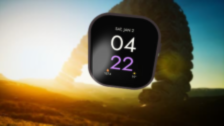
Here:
4,22
